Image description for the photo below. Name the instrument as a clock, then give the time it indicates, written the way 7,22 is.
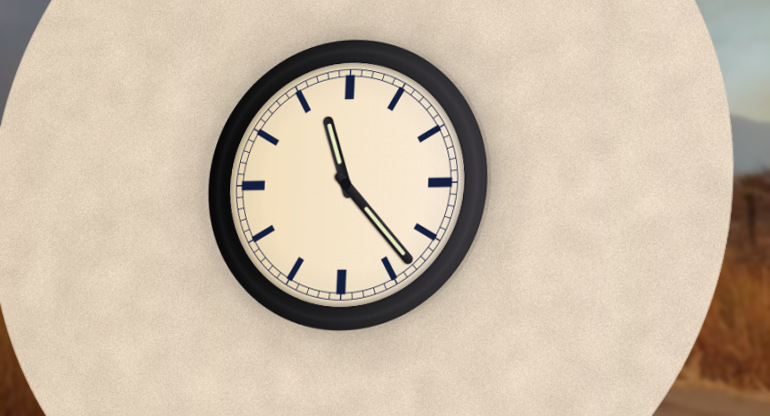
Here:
11,23
